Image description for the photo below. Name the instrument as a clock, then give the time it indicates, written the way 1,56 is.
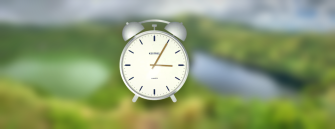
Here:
3,05
